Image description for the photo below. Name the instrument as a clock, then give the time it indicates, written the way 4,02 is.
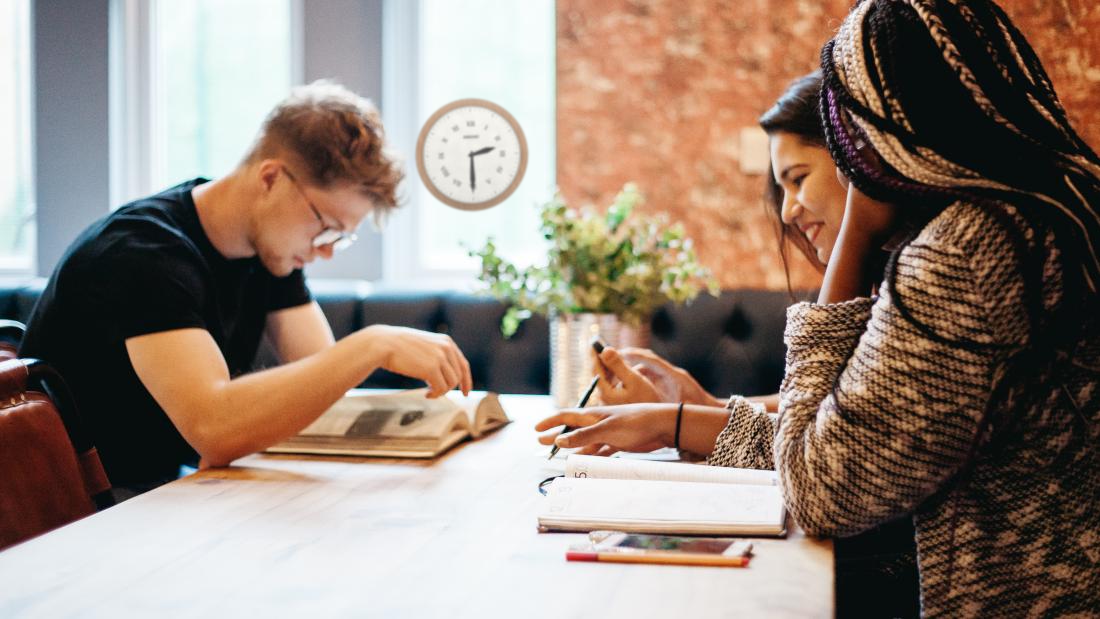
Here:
2,30
